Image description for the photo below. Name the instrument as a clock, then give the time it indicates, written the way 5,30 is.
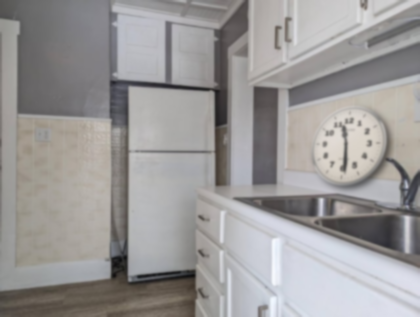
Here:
11,29
